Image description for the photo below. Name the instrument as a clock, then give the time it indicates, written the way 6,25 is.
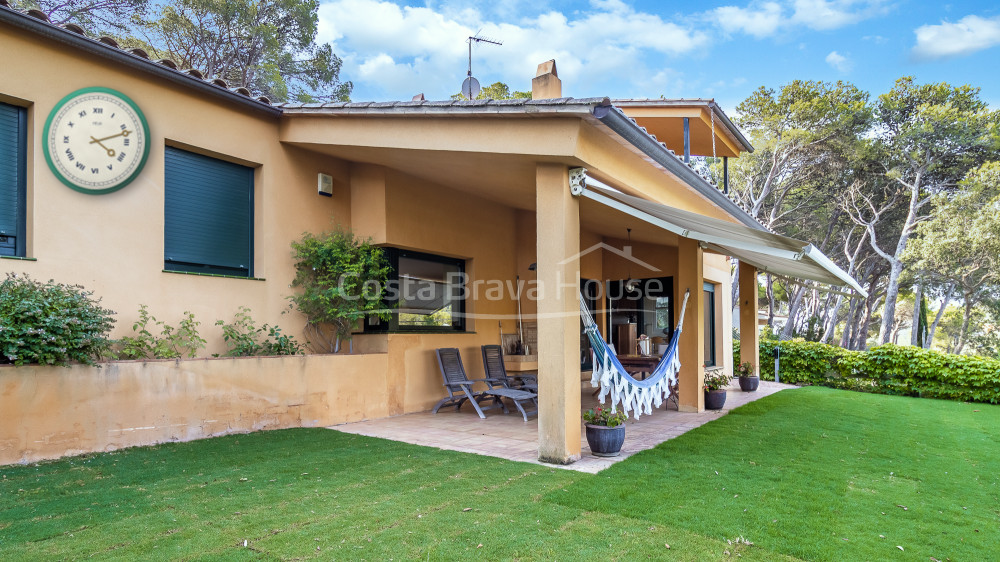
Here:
4,12
